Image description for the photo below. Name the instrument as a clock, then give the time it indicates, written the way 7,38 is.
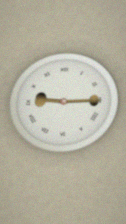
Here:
9,15
